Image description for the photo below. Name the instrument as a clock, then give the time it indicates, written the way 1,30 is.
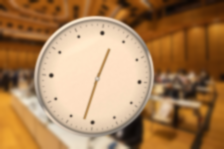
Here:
12,32
